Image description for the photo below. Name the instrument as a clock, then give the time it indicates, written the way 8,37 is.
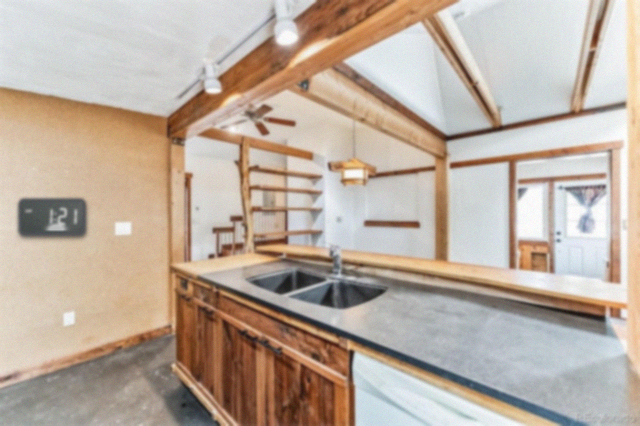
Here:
1,21
